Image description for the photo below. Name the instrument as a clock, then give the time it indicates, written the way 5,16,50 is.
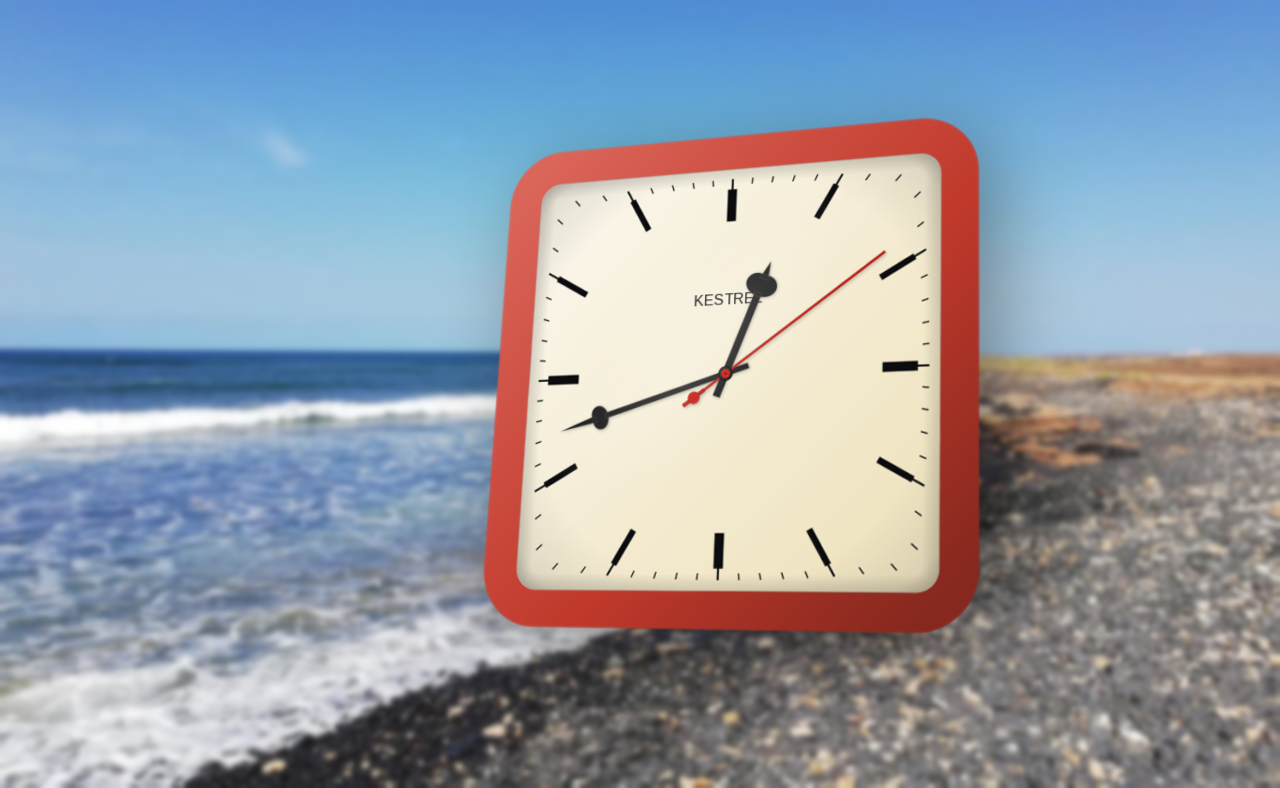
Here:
12,42,09
